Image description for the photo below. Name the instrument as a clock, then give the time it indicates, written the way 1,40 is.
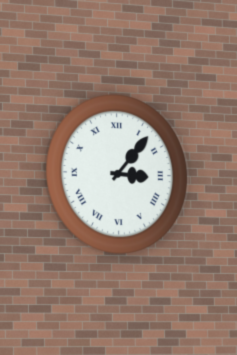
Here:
3,07
